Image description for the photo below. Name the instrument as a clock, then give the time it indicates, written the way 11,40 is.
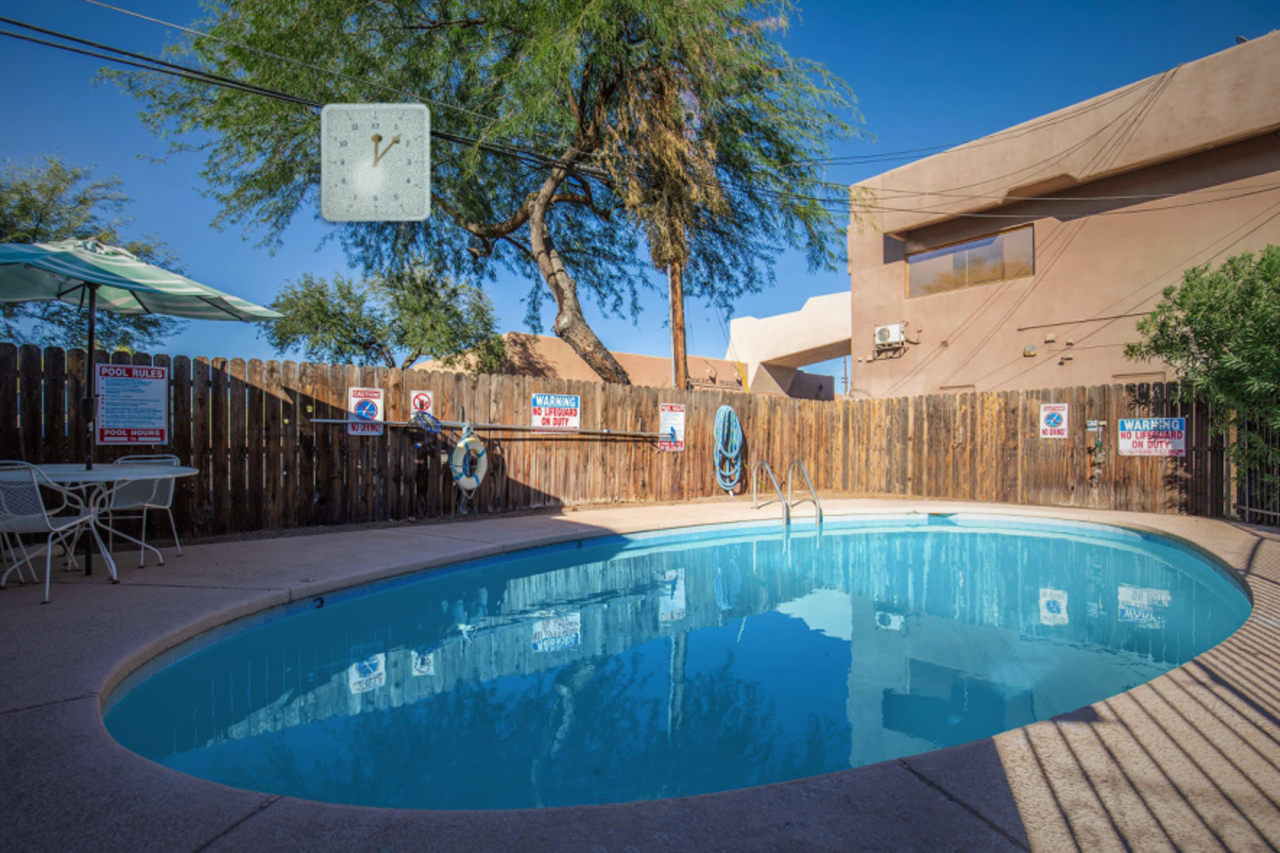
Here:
12,07
